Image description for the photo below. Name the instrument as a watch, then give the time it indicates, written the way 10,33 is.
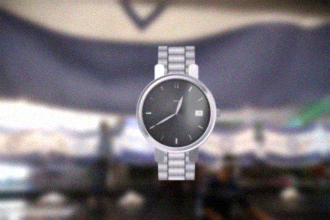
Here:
12,40
